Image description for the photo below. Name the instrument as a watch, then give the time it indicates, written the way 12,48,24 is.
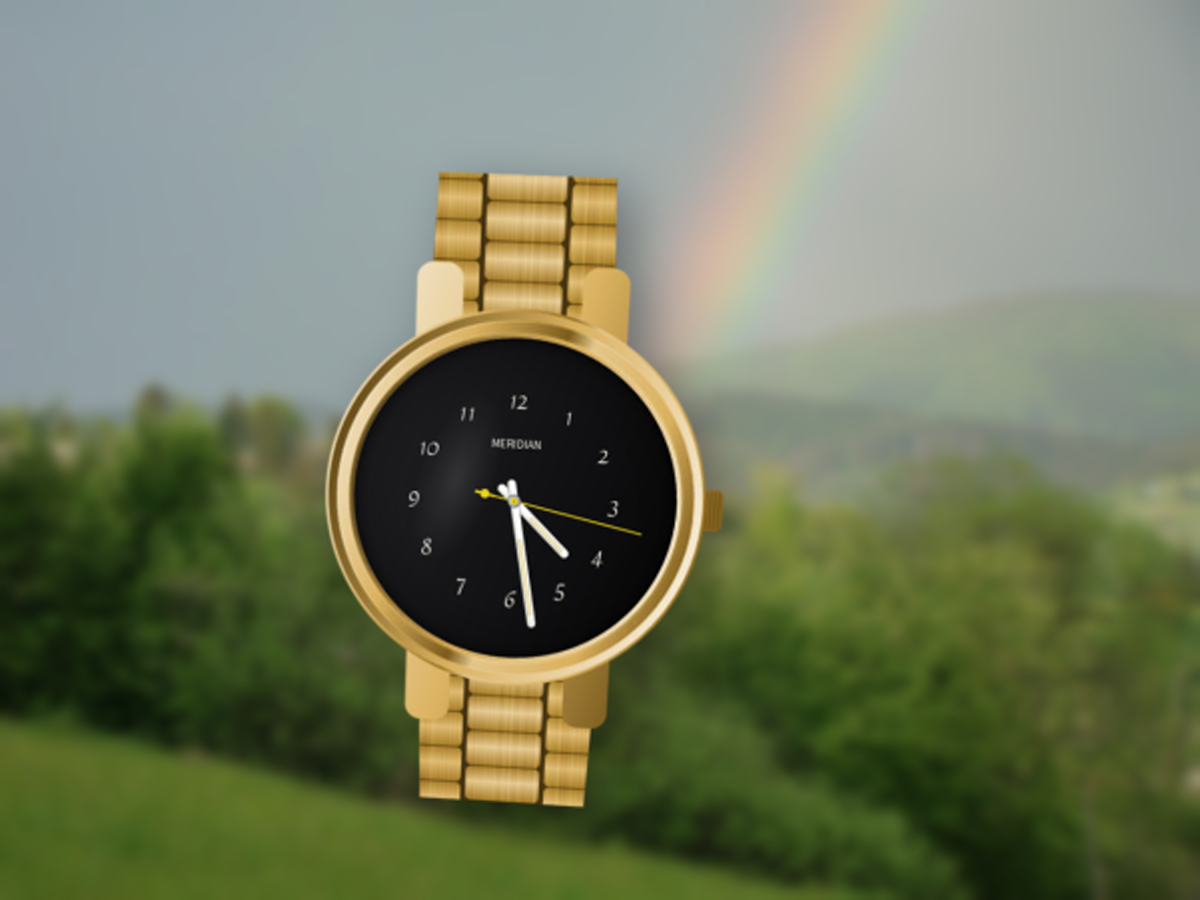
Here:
4,28,17
